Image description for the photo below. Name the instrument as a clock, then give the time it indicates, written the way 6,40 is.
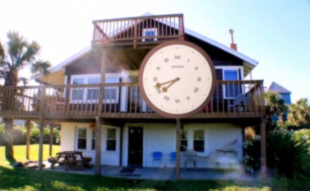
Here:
7,42
